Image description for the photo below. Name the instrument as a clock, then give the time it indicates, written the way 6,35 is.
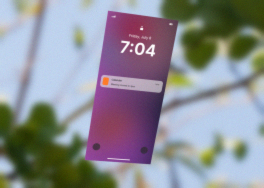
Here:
7,04
